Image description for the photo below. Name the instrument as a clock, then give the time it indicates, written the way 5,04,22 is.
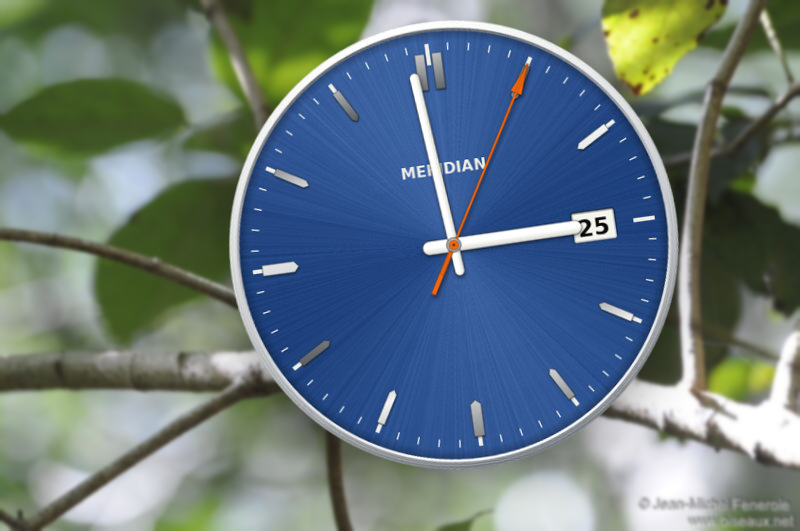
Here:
2,59,05
